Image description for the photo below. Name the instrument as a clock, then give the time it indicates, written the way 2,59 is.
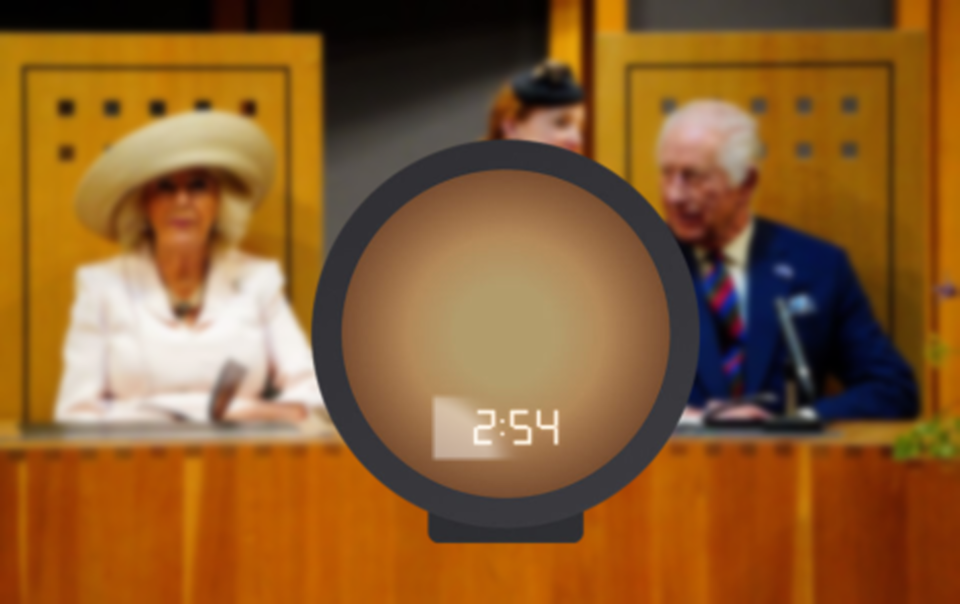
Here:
2,54
